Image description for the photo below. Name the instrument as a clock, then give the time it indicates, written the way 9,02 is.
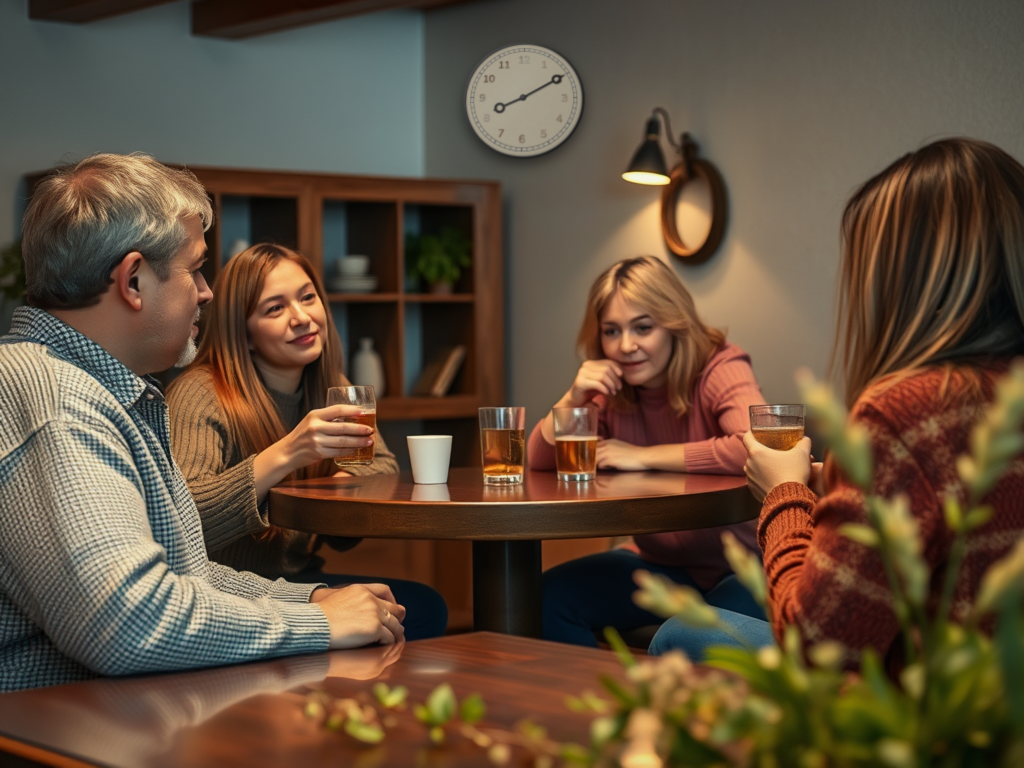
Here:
8,10
